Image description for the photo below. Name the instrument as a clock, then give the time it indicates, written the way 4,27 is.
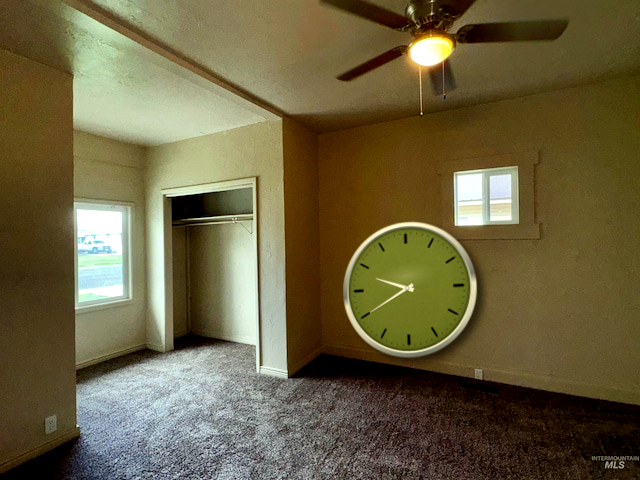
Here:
9,40
